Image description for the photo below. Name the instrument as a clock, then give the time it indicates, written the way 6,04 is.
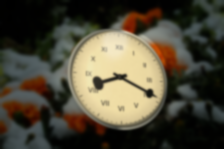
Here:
8,19
